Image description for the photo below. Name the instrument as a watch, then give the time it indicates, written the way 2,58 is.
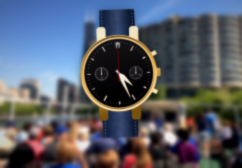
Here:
4,26
